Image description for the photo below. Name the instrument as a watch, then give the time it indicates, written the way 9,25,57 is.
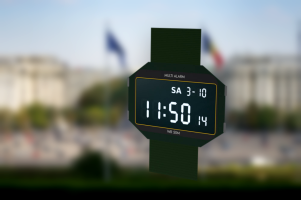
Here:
11,50,14
